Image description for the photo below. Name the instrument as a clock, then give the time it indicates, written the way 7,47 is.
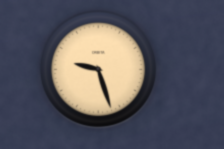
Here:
9,27
